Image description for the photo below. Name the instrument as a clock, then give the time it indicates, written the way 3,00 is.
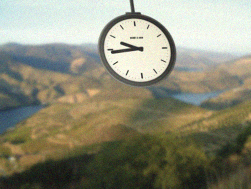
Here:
9,44
